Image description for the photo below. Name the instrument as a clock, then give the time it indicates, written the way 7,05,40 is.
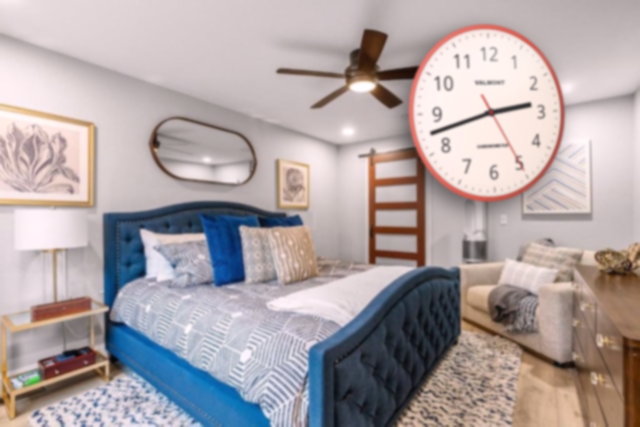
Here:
2,42,25
